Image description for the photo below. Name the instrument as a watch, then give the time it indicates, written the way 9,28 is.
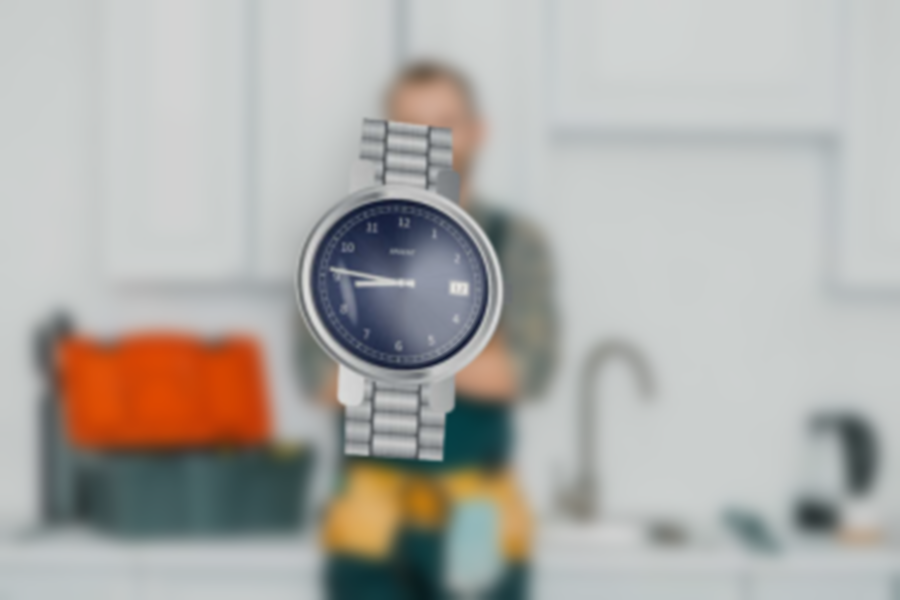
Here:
8,46
